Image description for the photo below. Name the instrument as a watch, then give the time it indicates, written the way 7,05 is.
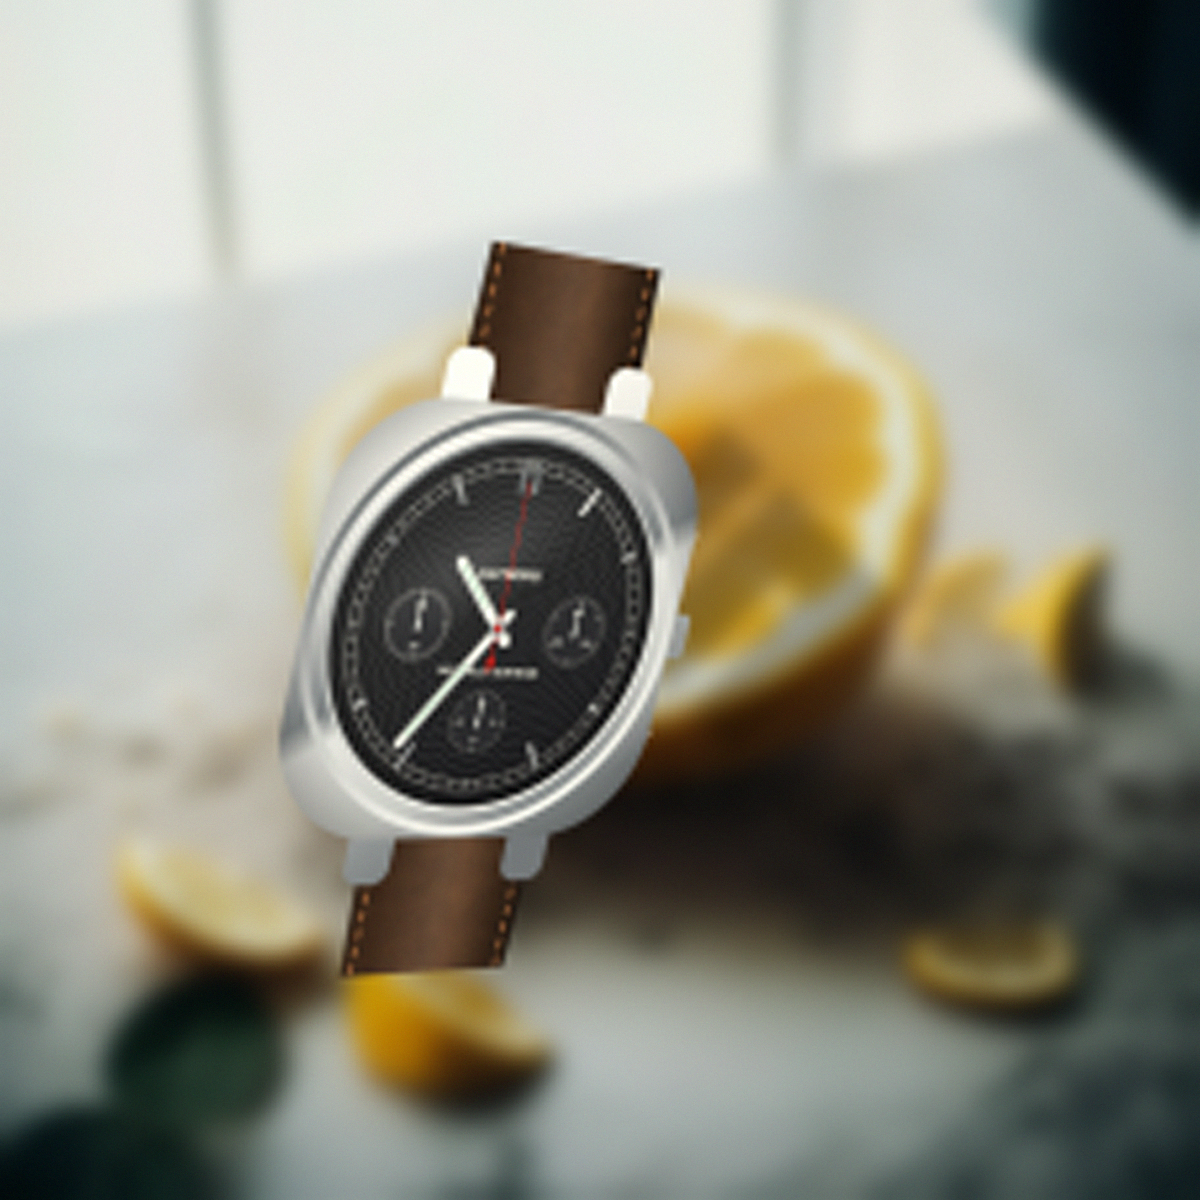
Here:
10,36
